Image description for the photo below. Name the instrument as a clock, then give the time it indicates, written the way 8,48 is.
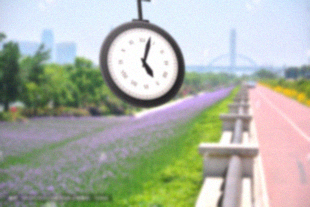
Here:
5,03
